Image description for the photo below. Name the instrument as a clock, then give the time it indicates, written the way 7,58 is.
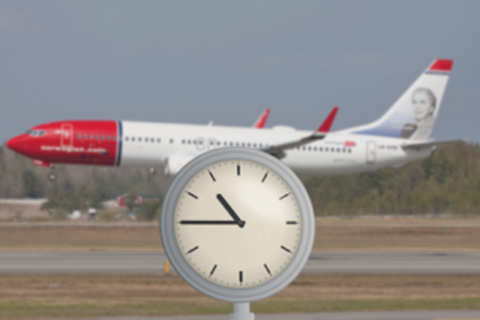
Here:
10,45
